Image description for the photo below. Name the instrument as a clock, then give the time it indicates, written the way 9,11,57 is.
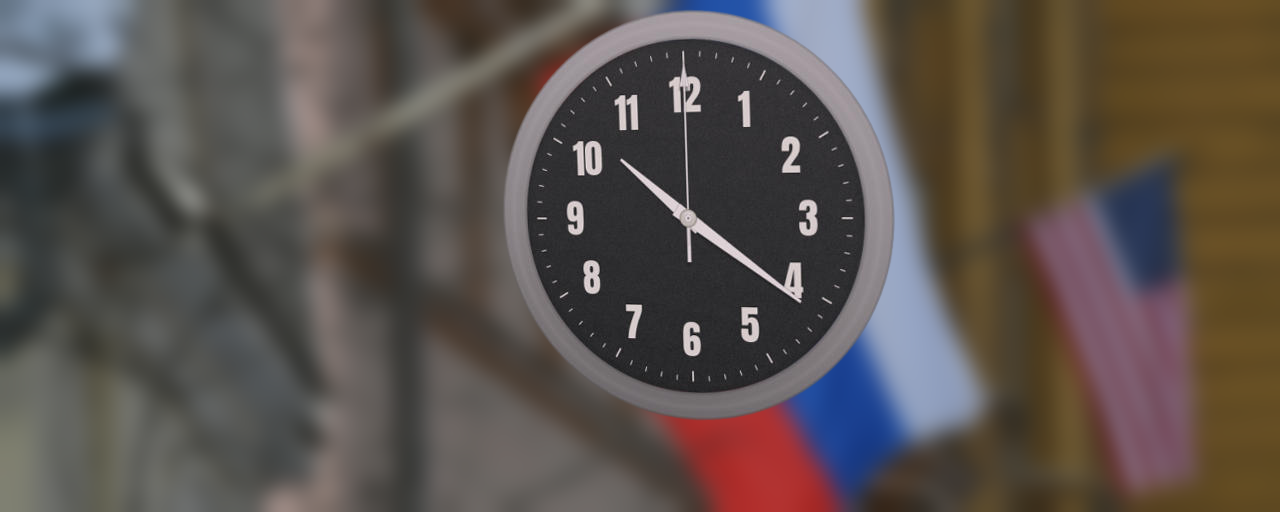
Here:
10,21,00
